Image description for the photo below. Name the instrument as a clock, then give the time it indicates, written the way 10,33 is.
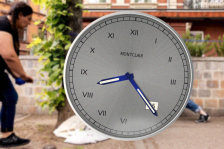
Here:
8,23
